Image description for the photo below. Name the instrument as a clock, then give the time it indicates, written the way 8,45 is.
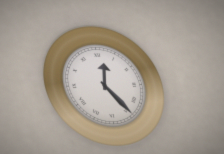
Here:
12,24
